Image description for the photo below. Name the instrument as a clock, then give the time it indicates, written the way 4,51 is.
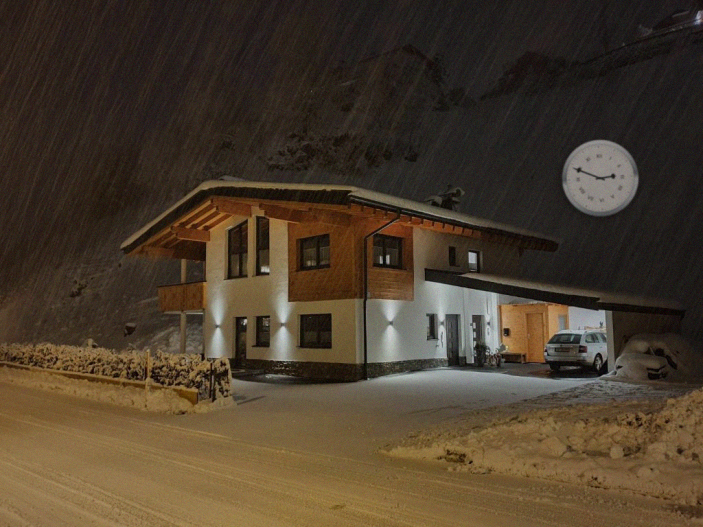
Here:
2,49
